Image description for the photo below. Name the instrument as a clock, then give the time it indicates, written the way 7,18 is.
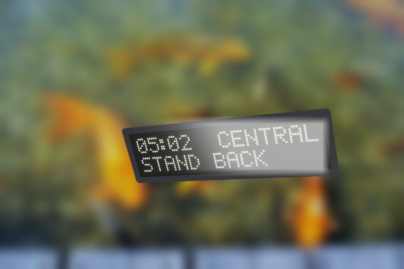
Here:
5,02
